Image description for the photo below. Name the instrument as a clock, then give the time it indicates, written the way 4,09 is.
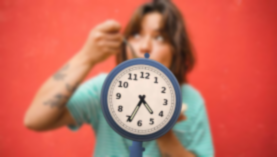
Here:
4,34
